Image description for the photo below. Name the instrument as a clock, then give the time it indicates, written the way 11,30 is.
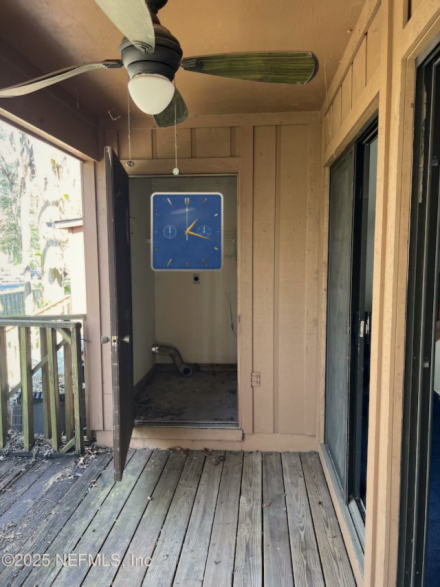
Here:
1,18
